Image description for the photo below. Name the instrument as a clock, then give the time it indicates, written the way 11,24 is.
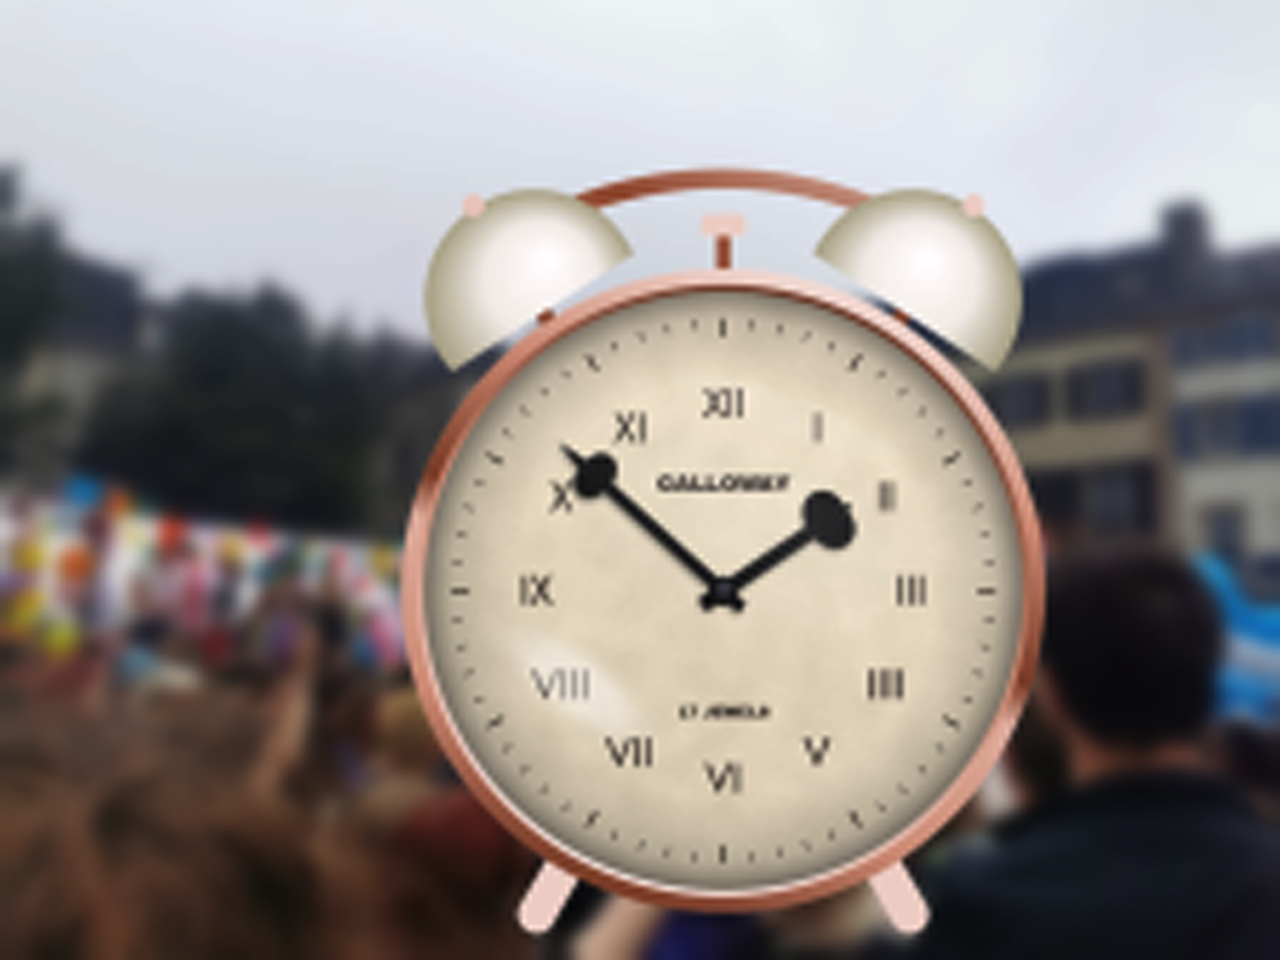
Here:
1,52
